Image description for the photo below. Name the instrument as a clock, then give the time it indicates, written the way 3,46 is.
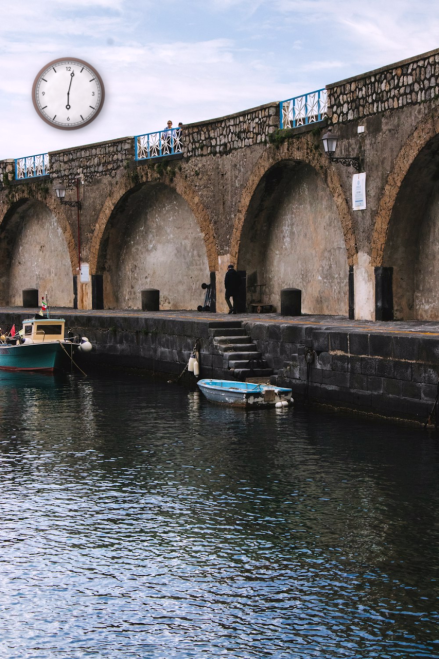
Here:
6,02
